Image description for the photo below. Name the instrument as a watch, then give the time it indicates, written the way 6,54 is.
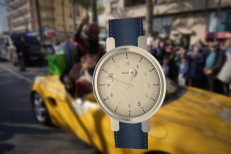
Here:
12,48
